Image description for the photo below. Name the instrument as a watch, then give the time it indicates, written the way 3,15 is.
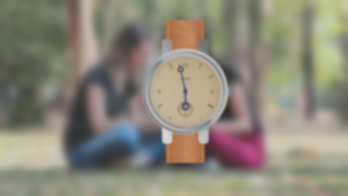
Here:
5,58
